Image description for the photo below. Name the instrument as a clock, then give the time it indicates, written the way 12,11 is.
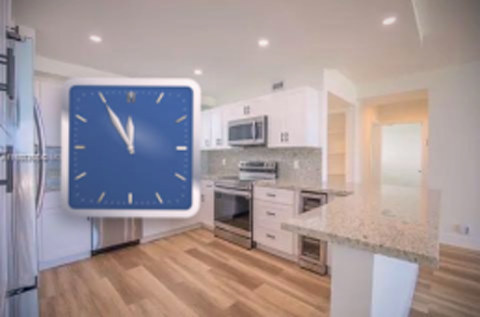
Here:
11,55
